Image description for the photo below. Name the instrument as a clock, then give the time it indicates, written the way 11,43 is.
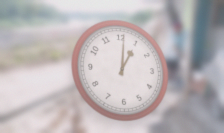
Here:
1,01
